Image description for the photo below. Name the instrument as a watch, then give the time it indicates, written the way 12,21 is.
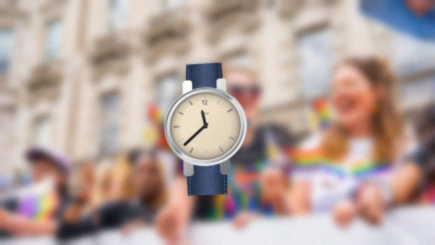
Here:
11,38
